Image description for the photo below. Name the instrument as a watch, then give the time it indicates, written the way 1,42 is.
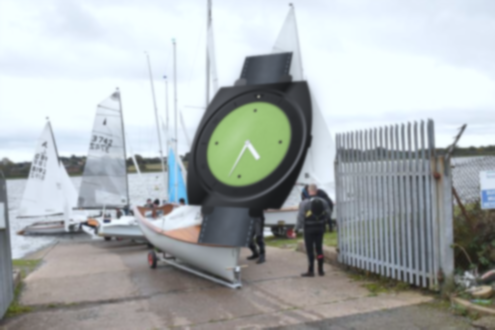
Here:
4,33
